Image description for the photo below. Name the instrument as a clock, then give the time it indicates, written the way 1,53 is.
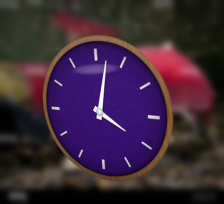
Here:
4,02
